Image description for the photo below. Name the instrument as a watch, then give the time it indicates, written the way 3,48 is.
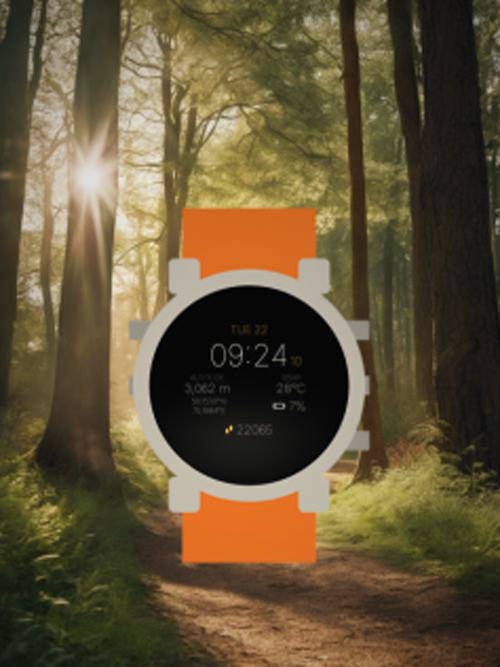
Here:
9,24
